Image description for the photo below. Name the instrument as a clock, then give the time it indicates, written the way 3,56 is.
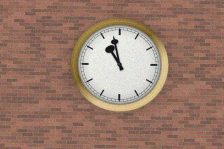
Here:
10,58
